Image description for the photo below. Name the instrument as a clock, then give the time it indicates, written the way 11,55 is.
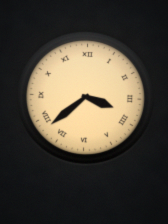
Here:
3,38
